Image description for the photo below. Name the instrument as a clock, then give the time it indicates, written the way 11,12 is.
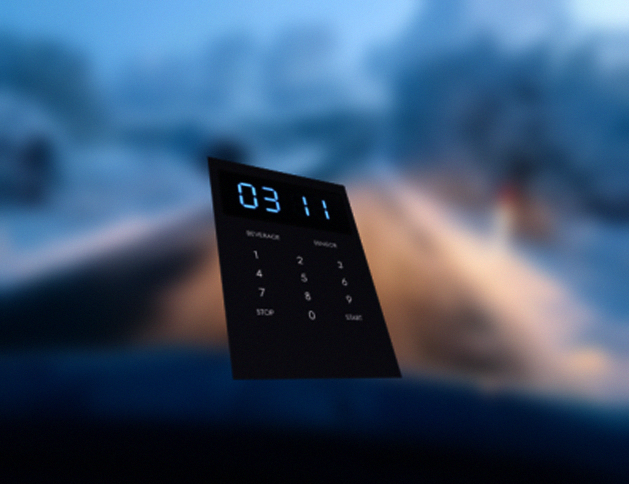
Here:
3,11
